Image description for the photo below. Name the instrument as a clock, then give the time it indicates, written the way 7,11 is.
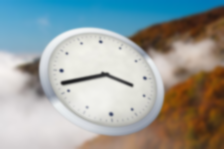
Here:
3,42
